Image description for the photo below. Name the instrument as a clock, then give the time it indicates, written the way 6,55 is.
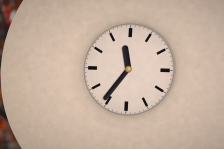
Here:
11,36
